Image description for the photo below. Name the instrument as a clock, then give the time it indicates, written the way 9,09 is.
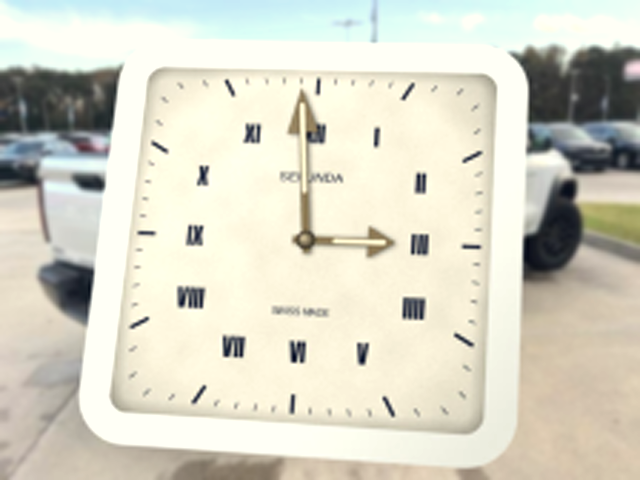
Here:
2,59
